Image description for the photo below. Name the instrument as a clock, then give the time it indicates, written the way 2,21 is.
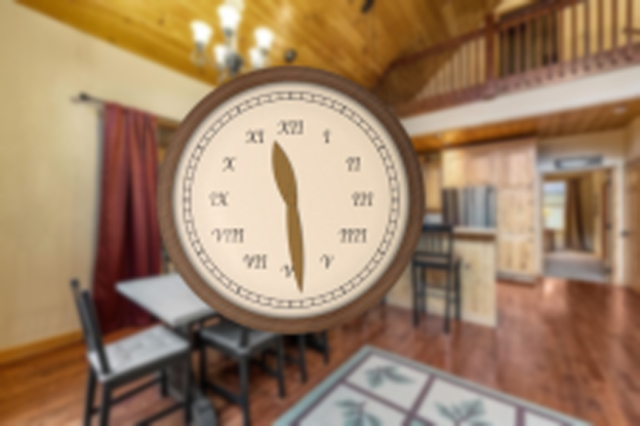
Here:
11,29
